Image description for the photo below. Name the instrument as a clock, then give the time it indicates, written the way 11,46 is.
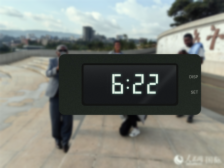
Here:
6,22
